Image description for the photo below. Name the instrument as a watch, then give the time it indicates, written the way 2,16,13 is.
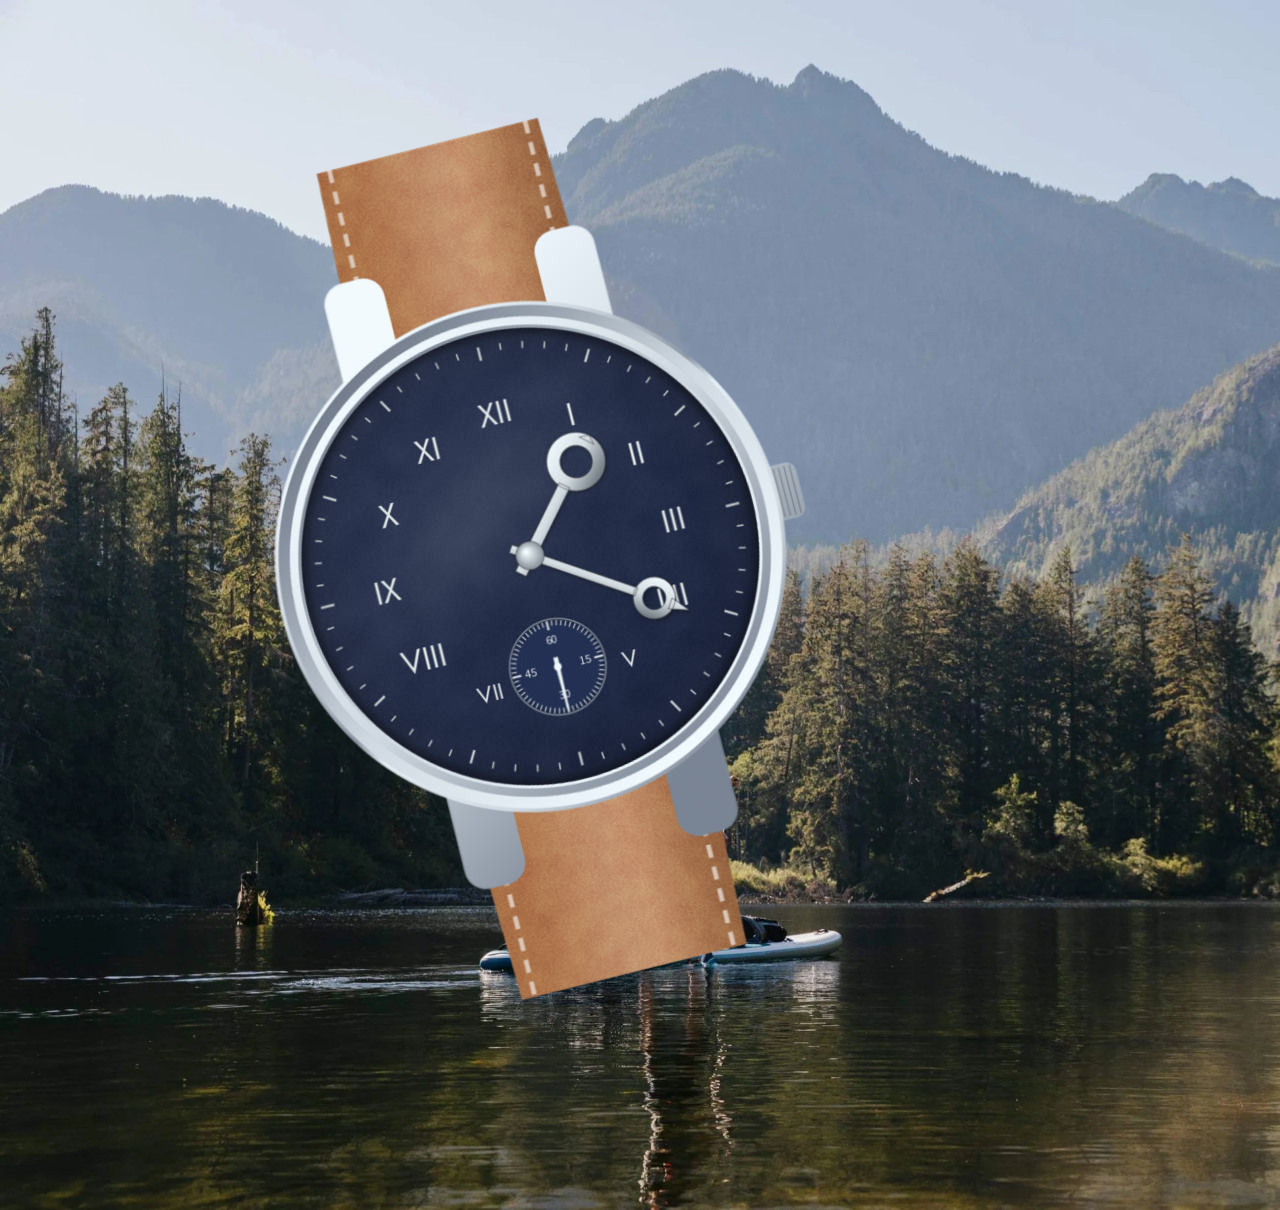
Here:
1,20,30
